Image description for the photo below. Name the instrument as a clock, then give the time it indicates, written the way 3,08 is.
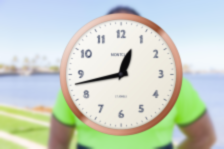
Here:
12,43
